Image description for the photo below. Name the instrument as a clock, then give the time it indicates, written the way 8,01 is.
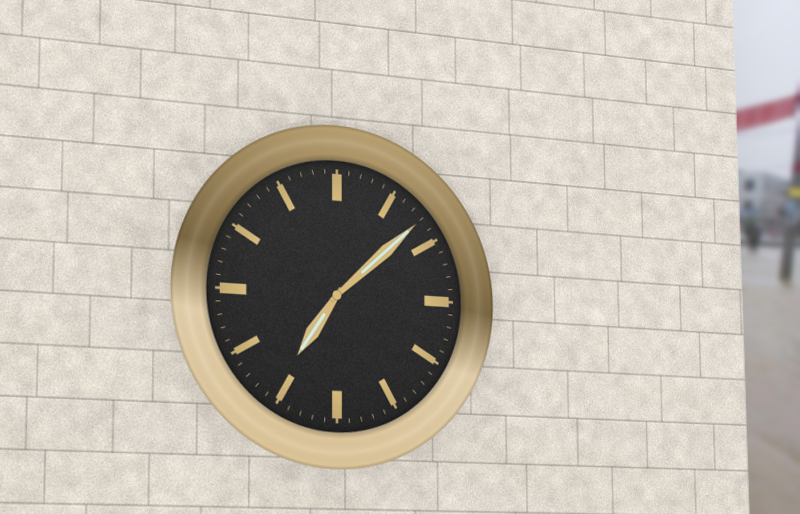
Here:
7,08
